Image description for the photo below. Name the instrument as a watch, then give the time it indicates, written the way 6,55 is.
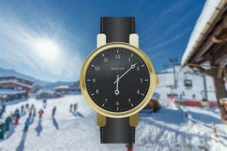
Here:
6,08
